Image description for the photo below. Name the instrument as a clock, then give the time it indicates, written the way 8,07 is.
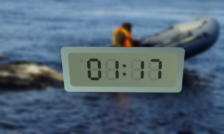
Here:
1,17
